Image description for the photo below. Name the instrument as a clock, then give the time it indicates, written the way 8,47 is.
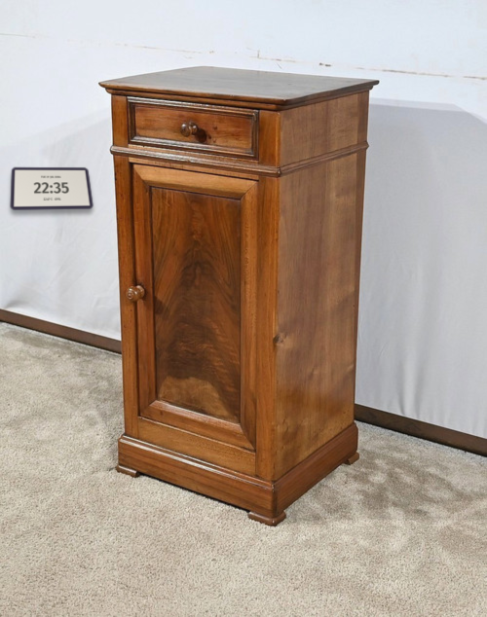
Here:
22,35
